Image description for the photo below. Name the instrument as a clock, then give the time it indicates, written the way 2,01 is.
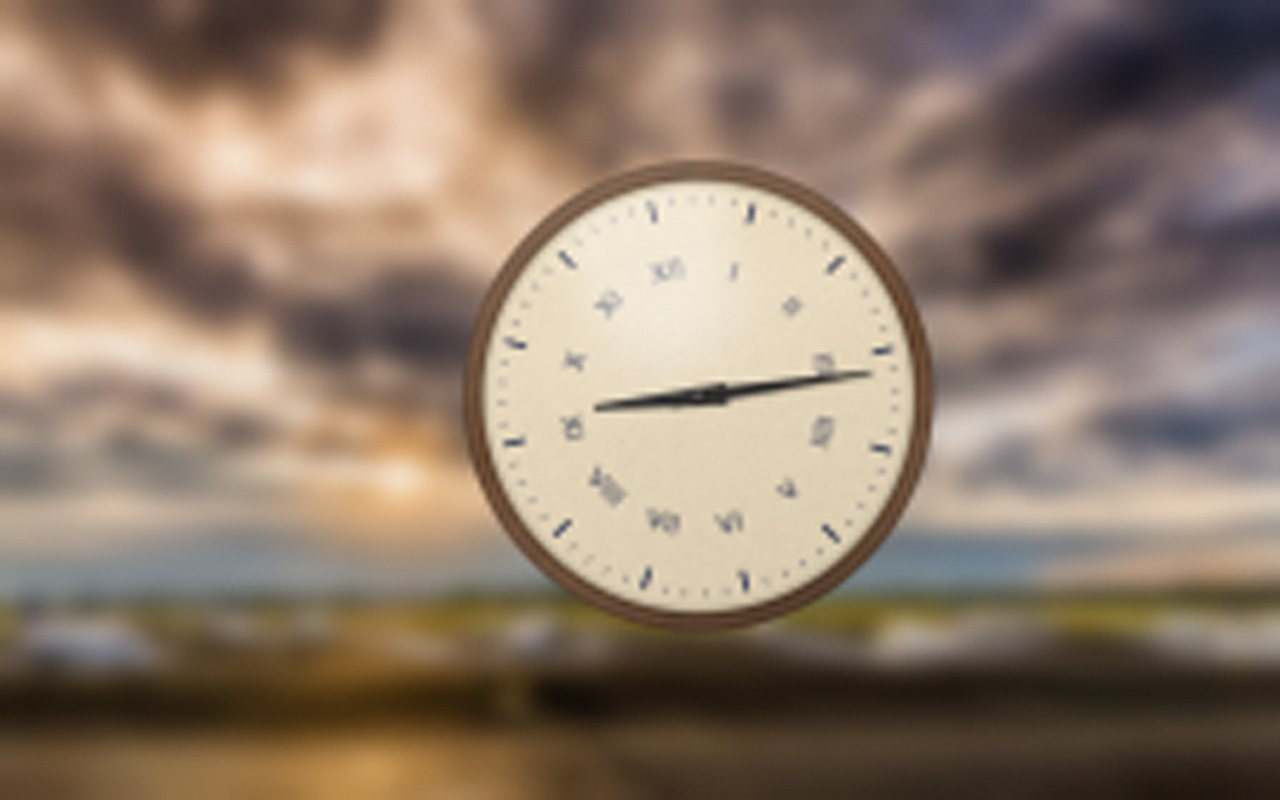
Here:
9,16
